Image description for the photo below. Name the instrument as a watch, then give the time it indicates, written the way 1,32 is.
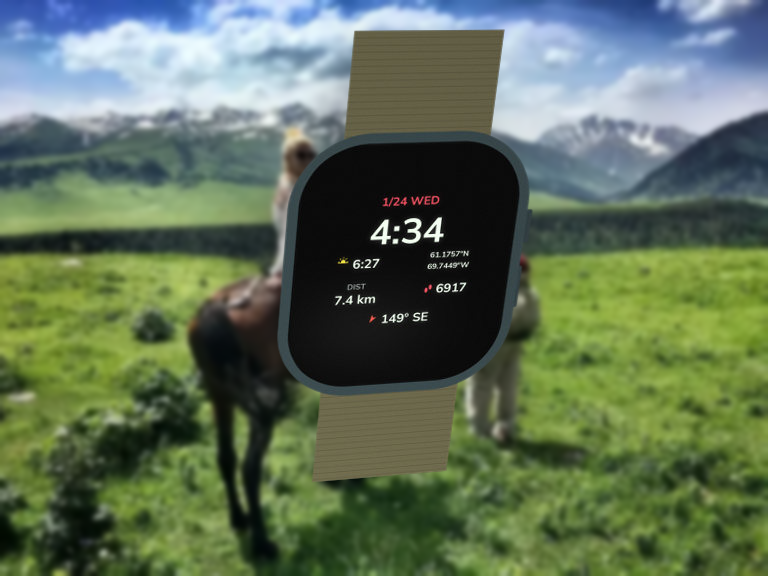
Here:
4,34
